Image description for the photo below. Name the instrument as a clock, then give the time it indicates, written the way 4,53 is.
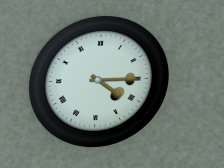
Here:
4,15
